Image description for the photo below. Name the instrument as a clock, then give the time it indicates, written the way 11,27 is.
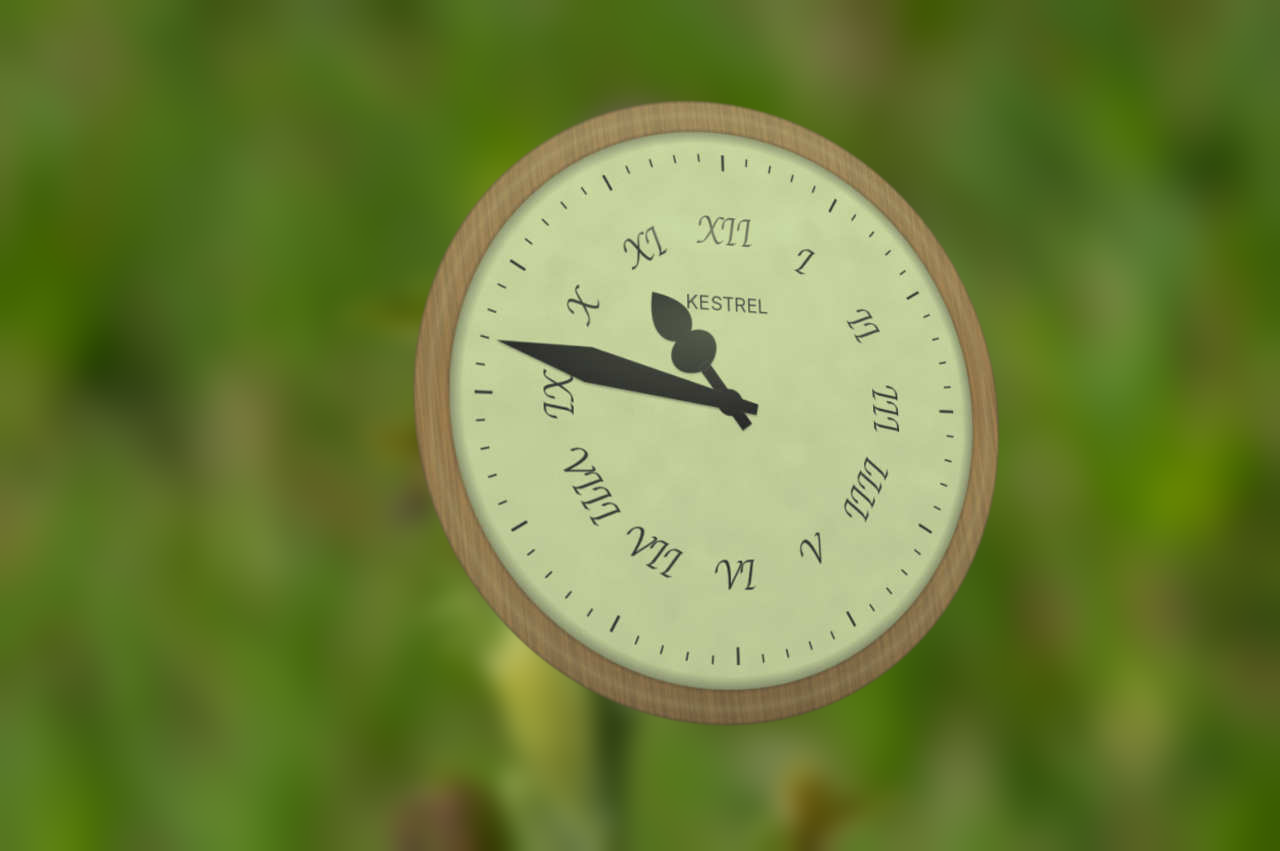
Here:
10,47
